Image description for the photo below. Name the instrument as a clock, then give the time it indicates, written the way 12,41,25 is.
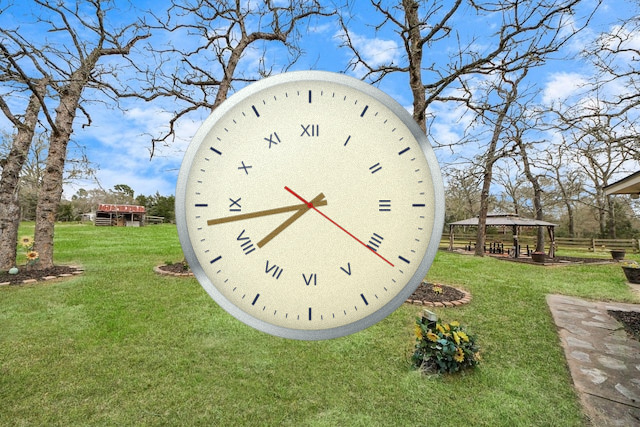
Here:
7,43,21
